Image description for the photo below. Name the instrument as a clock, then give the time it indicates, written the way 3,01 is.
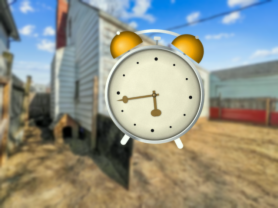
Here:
5,43
